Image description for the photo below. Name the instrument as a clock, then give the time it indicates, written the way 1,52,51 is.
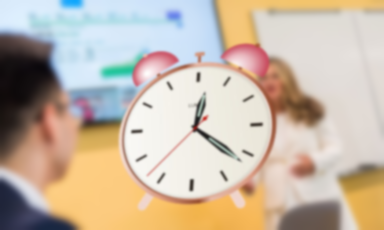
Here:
12,21,37
